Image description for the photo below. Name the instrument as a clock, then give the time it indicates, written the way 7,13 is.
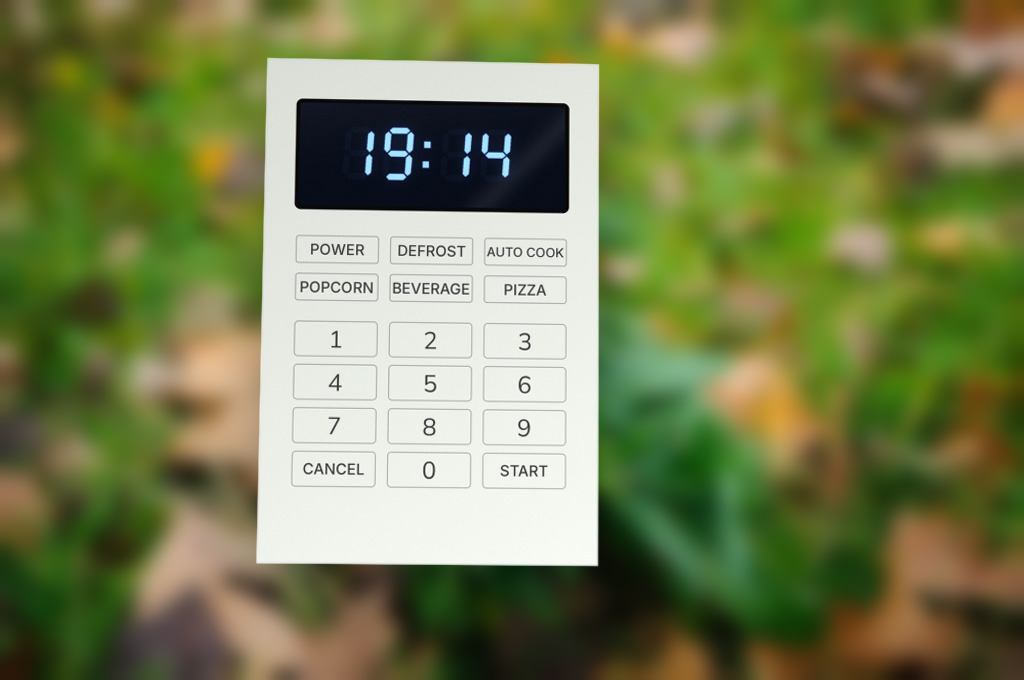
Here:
19,14
